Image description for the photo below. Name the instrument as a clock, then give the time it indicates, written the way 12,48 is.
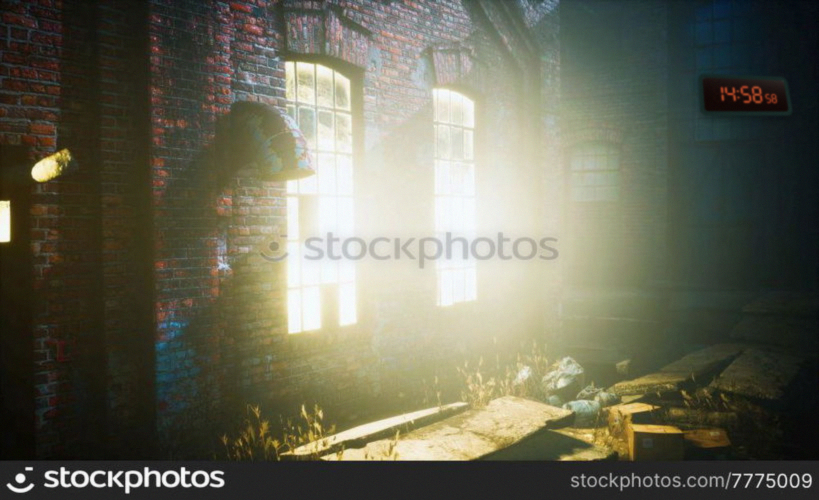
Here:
14,58
